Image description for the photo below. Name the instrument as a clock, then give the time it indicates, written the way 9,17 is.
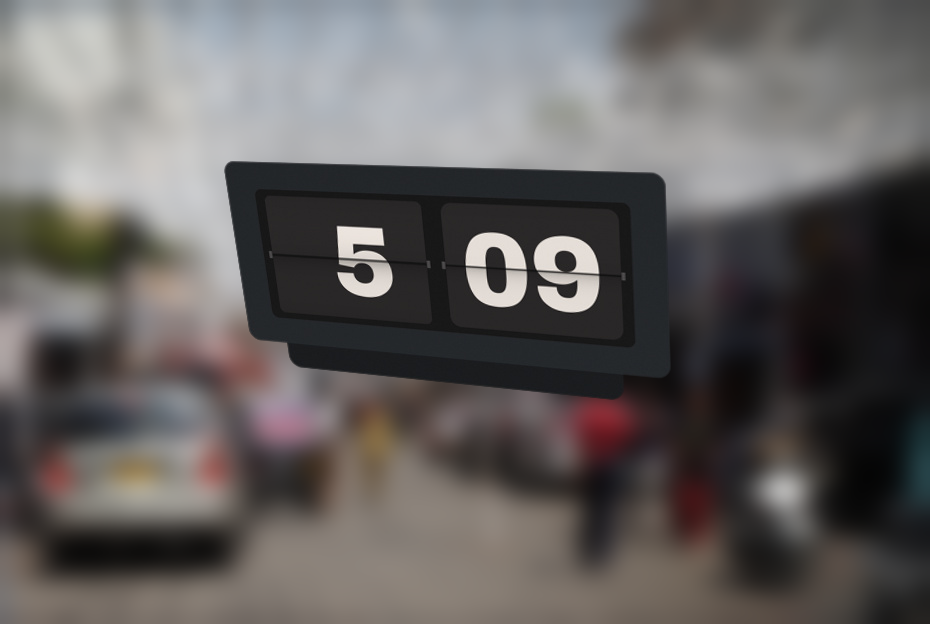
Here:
5,09
